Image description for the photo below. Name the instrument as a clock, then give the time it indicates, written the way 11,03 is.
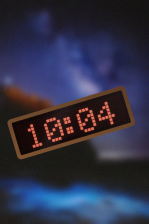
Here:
10,04
